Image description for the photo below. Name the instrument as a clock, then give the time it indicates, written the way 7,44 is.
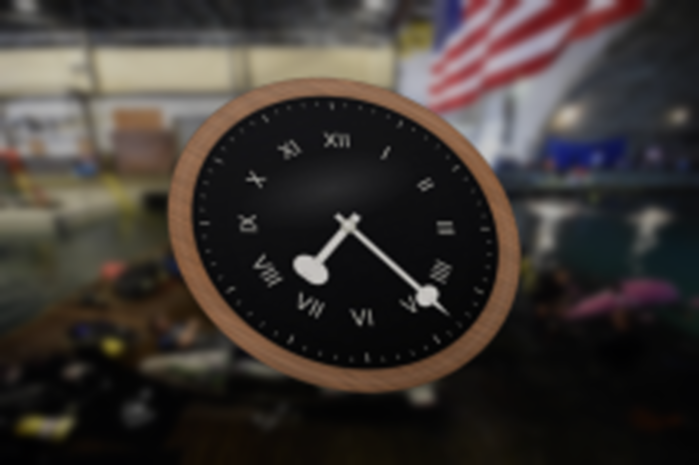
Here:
7,23
